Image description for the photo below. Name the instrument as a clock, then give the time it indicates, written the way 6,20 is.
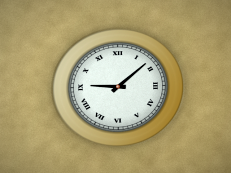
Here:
9,08
